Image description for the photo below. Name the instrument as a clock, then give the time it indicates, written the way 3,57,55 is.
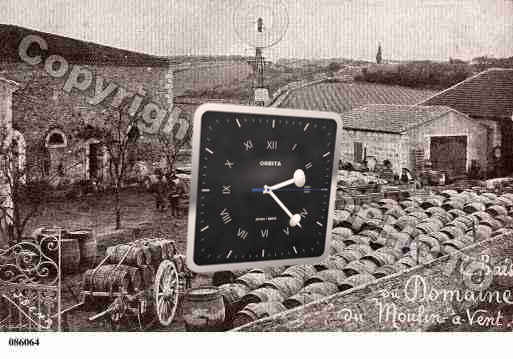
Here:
2,22,15
